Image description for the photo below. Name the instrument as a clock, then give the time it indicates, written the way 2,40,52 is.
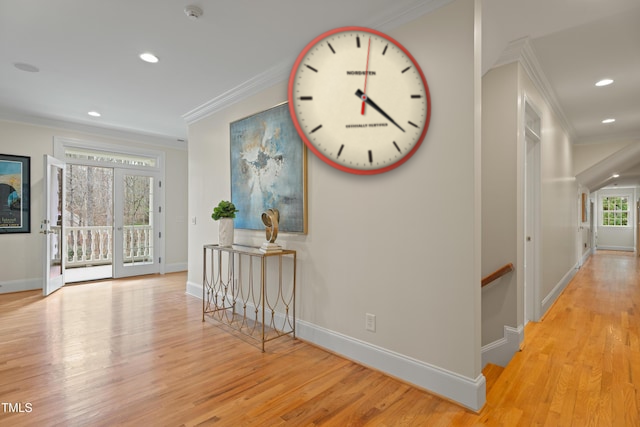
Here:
4,22,02
